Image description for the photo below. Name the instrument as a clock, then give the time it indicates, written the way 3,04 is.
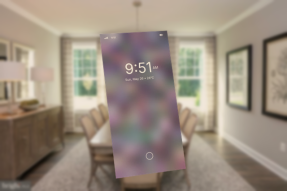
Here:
9,51
